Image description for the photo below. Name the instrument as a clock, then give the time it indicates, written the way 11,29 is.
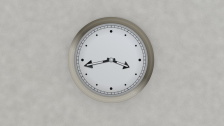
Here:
3,43
